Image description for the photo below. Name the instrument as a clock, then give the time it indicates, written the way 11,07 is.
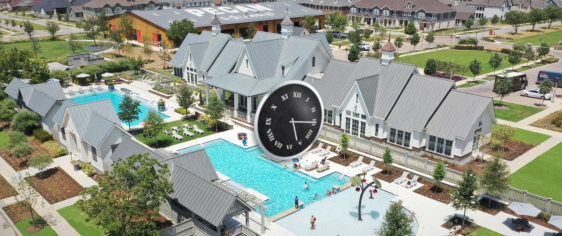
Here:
5,15
